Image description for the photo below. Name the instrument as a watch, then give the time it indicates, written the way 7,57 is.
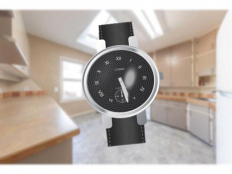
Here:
5,28
